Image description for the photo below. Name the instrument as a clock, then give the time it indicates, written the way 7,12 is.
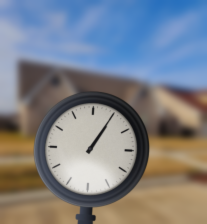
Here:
1,05
